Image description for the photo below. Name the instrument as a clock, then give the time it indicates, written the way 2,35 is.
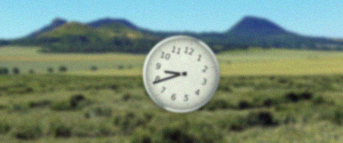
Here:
8,39
